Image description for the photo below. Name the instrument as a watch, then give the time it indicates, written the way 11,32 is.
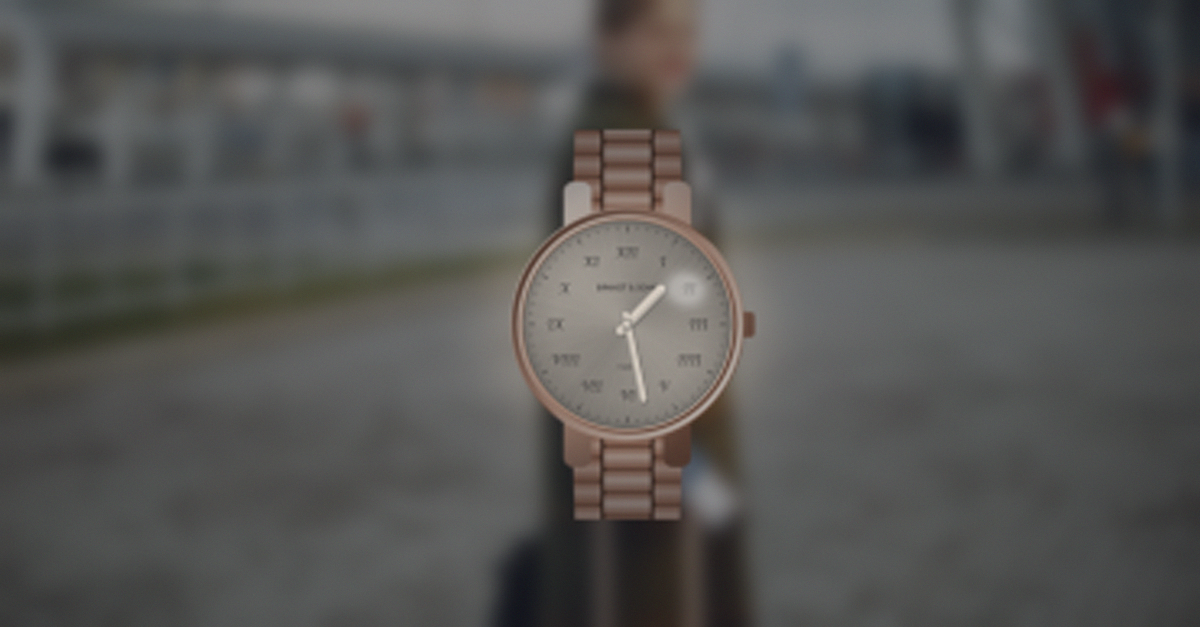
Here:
1,28
